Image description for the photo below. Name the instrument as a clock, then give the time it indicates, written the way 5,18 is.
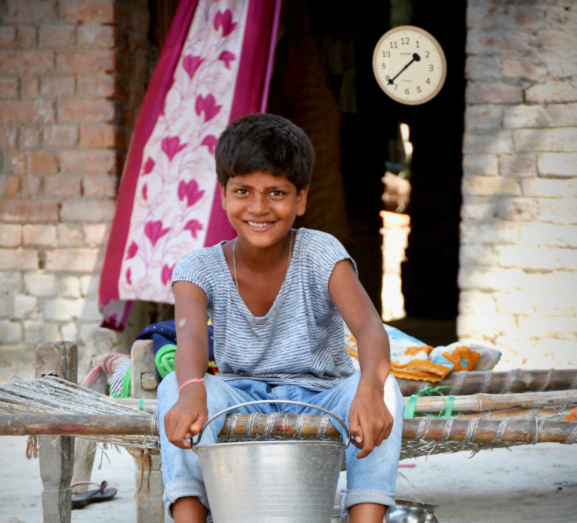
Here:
1,38
